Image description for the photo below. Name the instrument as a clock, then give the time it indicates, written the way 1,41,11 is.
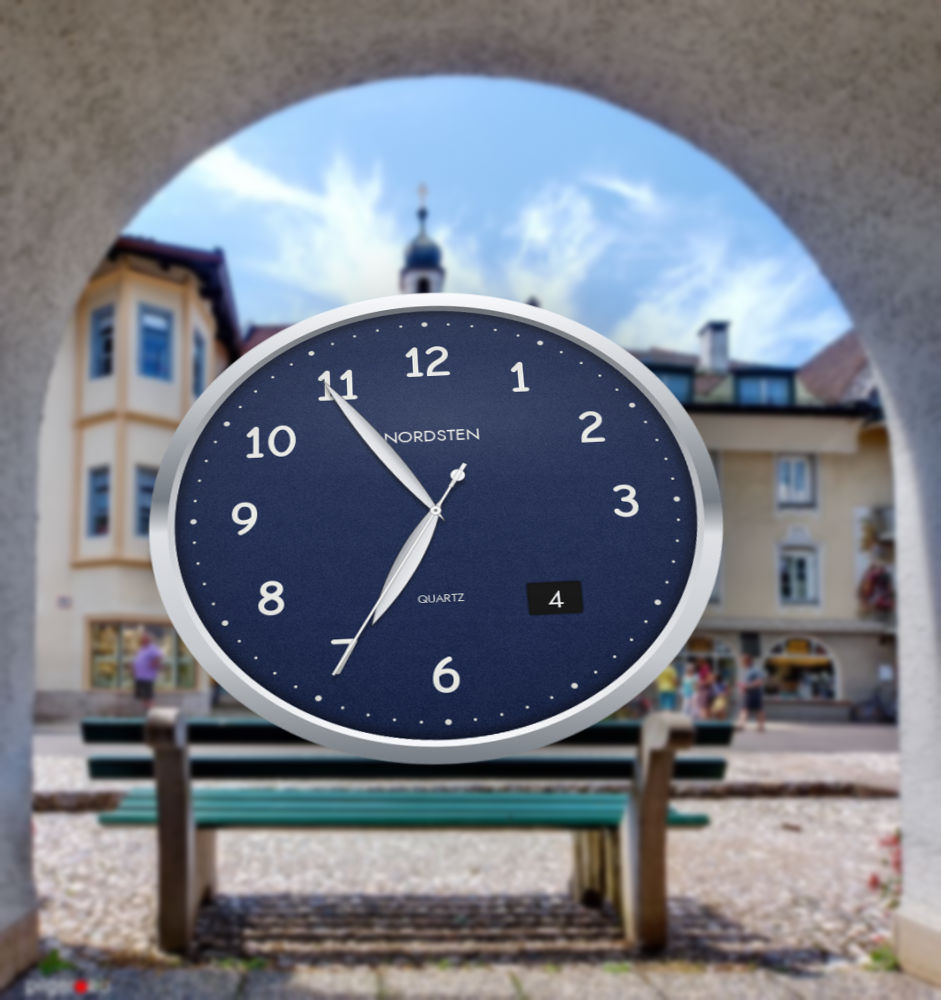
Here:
6,54,35
